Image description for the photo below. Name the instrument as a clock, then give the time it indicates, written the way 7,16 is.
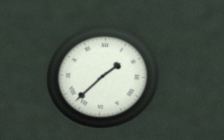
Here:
1,37
